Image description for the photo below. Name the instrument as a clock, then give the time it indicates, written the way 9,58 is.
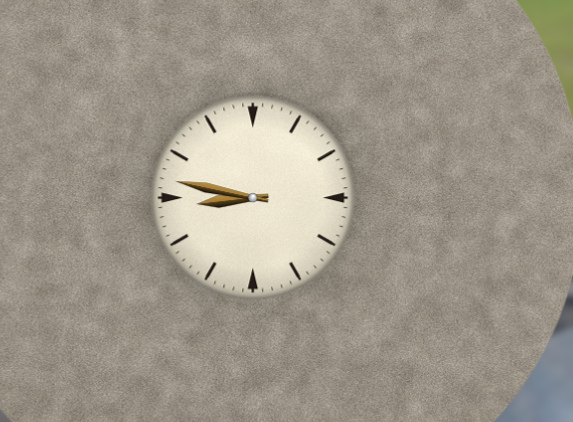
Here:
8,47
